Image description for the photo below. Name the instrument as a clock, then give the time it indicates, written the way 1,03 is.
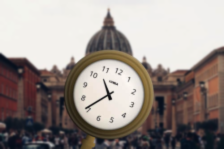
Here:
10,36
